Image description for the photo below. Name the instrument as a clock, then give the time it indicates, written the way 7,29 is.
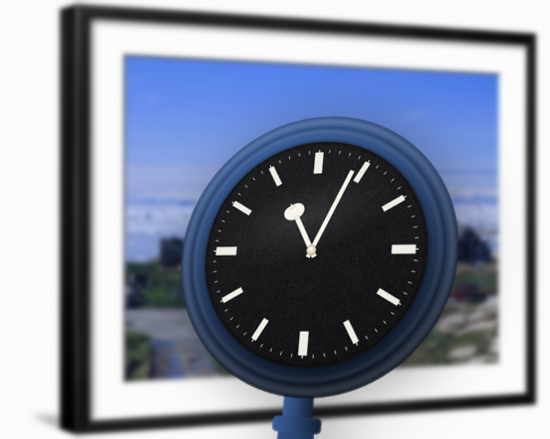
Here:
11,04
